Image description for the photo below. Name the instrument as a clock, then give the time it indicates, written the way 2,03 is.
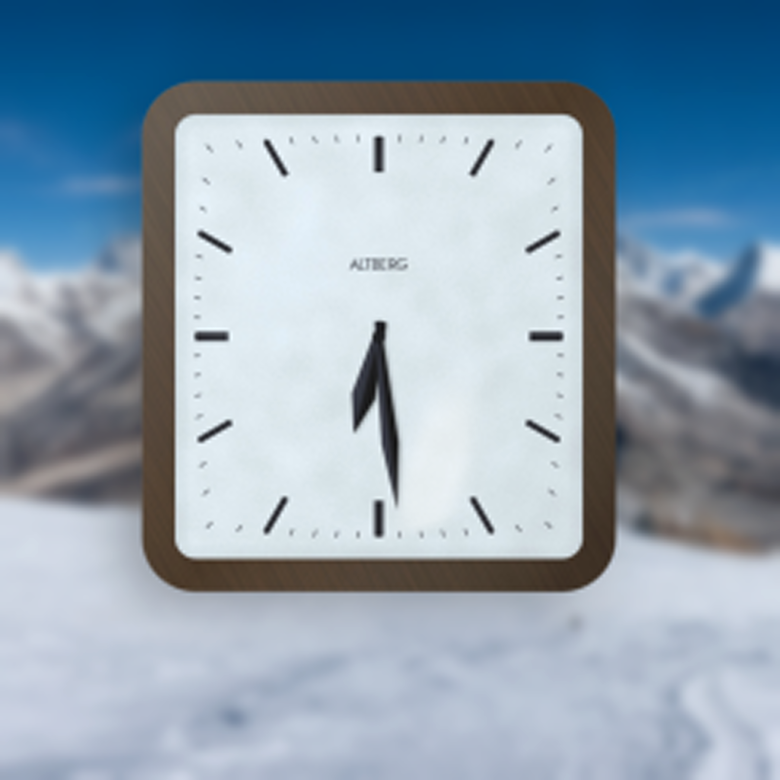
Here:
6,29
